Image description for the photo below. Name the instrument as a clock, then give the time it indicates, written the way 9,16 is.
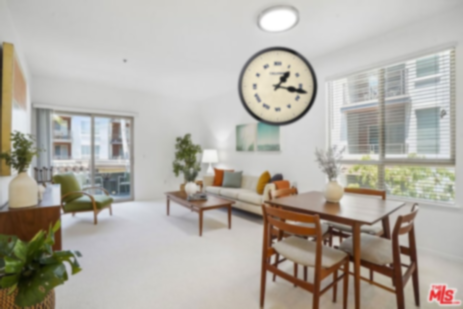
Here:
1,17
